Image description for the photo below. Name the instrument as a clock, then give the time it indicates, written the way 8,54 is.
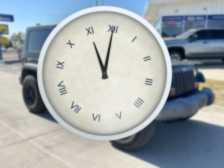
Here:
11,00
